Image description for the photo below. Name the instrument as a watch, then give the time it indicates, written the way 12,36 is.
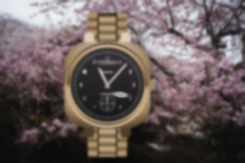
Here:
11,07
